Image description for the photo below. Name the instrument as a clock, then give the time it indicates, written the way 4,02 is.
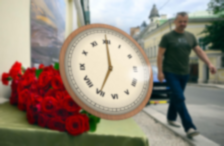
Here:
7,00
